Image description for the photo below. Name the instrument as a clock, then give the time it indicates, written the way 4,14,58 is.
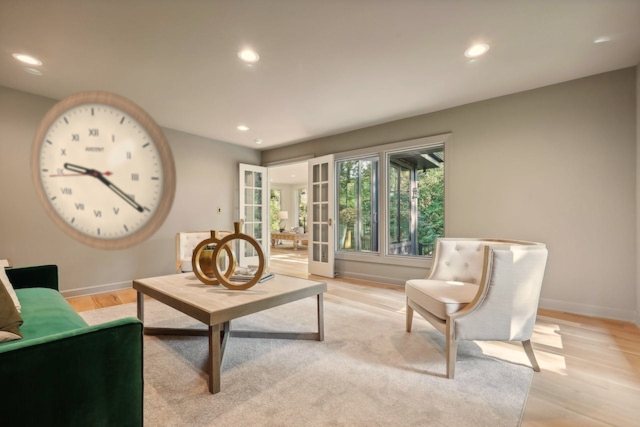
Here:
9,20,44
